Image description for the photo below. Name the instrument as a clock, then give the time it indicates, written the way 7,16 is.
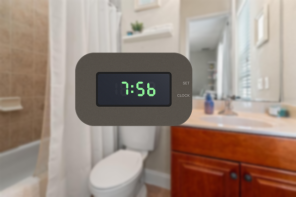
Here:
7,56
